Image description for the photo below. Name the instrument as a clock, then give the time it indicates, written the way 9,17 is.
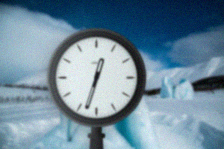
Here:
12,33
